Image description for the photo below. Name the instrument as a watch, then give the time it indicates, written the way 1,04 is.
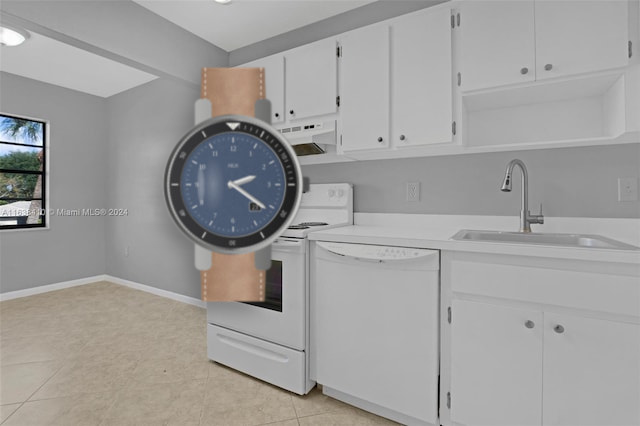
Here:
2,21
